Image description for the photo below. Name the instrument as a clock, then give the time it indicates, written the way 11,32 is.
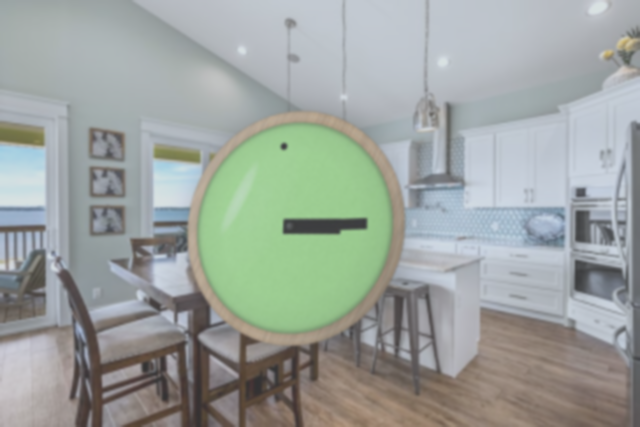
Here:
3,16
